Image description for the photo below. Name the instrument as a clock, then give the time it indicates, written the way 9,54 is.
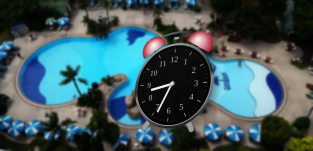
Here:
8,34
